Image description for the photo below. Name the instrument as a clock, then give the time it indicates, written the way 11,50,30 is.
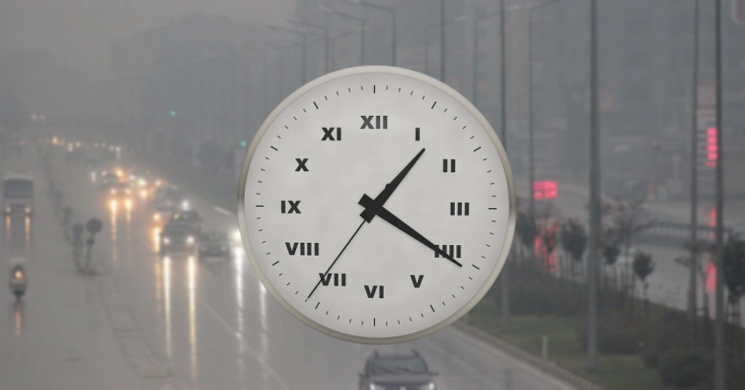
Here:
1,20,36
